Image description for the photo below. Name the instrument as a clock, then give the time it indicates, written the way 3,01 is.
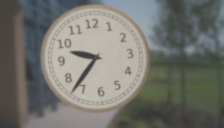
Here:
9,37
